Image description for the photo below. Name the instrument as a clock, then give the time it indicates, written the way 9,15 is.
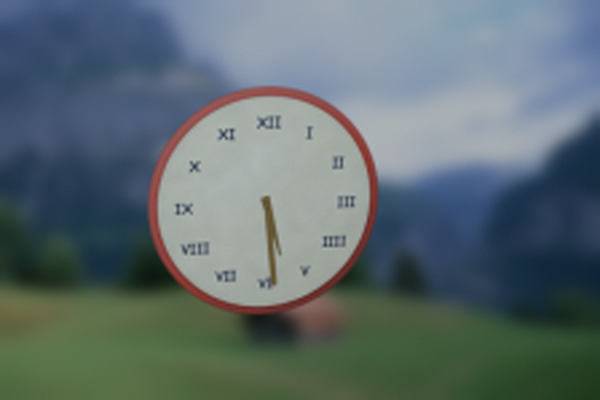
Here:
5,29
